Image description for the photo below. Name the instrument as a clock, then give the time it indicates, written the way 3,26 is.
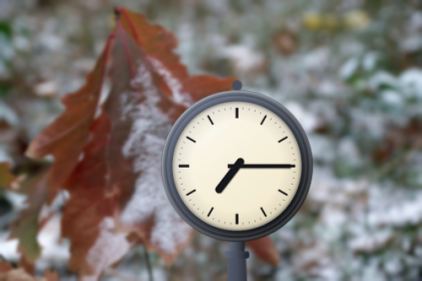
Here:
7,15
